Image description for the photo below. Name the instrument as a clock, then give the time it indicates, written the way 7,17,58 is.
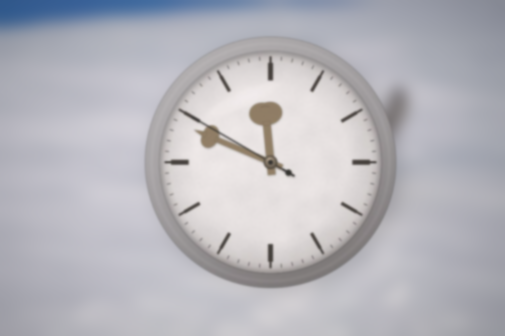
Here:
11,48,50
